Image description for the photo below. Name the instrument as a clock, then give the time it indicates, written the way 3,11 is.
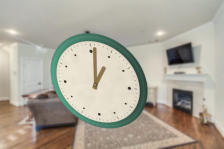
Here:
1,01
